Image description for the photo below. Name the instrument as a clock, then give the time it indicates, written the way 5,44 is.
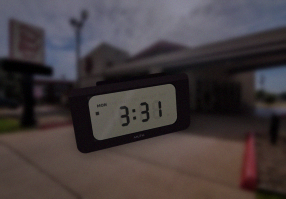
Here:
3,31
